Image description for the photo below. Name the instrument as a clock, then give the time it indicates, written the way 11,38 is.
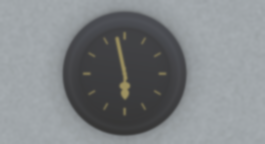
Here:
5,58
